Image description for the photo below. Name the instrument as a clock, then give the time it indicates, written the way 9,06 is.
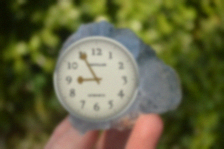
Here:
8,55
